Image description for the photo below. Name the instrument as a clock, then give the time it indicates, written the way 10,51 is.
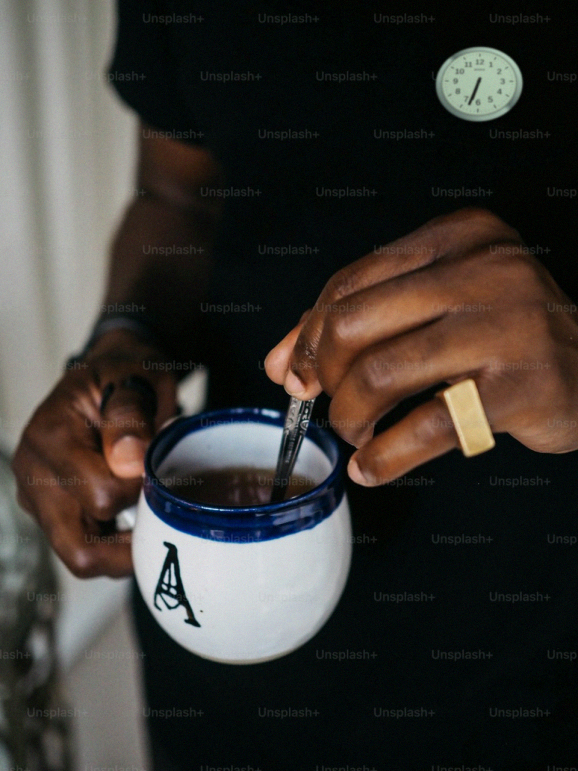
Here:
6,33
